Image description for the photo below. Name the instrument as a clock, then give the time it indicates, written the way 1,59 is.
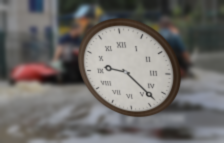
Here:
9,23
